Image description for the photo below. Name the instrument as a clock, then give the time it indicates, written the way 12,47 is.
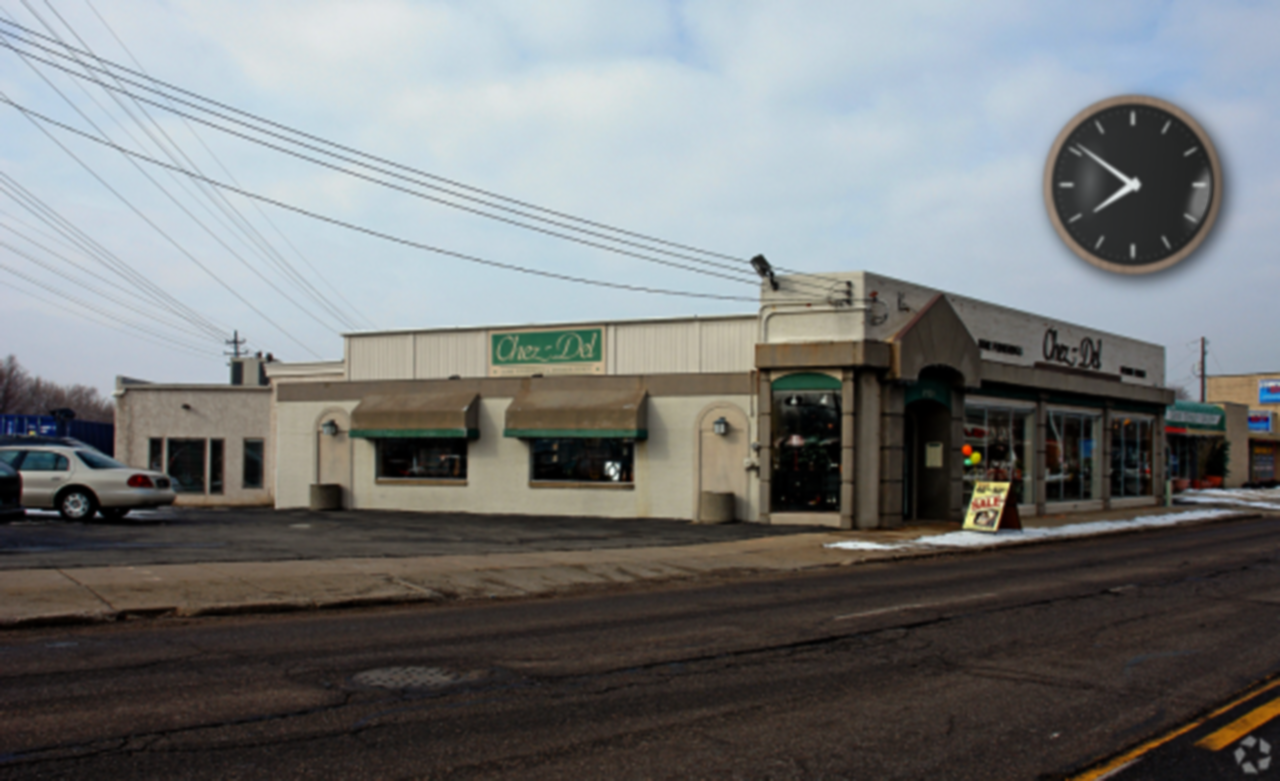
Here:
7,51
